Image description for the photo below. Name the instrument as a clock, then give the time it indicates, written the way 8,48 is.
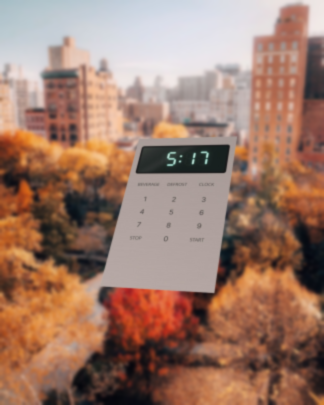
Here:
5,17
